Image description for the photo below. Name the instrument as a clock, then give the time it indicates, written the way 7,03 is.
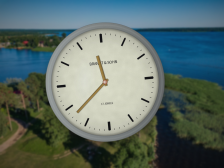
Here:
11,38
